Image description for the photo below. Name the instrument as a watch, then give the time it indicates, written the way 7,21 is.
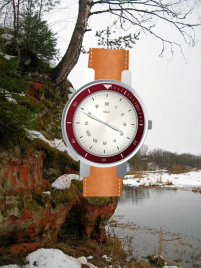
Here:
3,49
